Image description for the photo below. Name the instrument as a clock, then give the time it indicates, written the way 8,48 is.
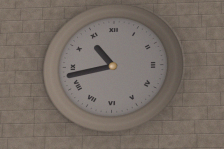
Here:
10,43
